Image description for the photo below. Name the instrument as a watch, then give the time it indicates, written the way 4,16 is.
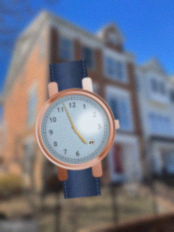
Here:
4,57
